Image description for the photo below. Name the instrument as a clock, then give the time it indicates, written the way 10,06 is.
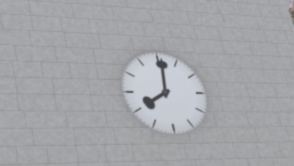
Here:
8,01
